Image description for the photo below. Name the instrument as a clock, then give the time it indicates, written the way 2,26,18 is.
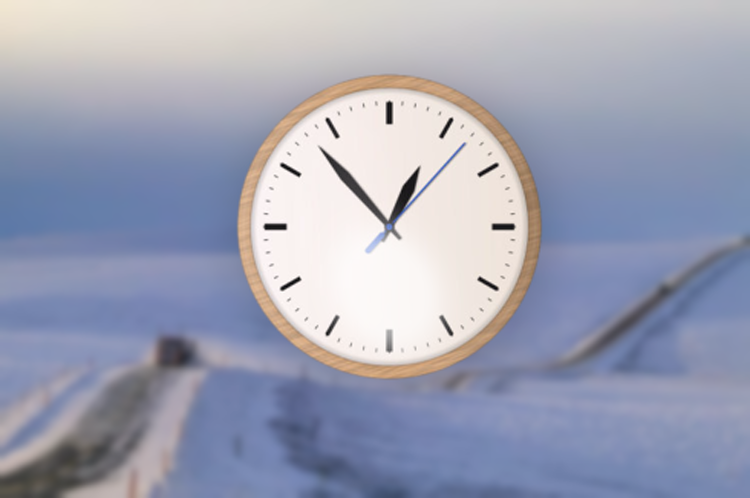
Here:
12,53,07
